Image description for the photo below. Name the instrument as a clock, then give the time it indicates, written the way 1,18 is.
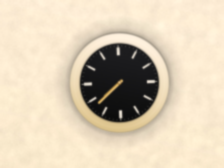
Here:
7,38
